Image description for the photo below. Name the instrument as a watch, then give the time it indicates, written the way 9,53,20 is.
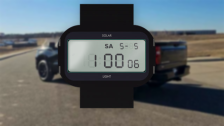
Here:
1,00,06
